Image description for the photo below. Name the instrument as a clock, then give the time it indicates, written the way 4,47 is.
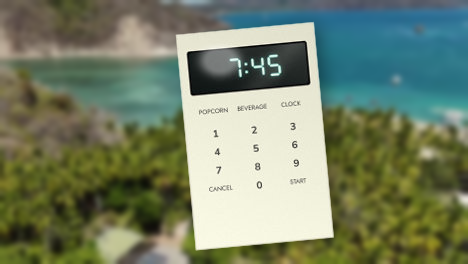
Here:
7,45
